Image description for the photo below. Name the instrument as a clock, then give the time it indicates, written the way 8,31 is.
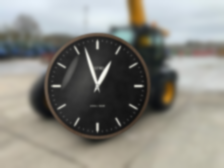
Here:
12,57
